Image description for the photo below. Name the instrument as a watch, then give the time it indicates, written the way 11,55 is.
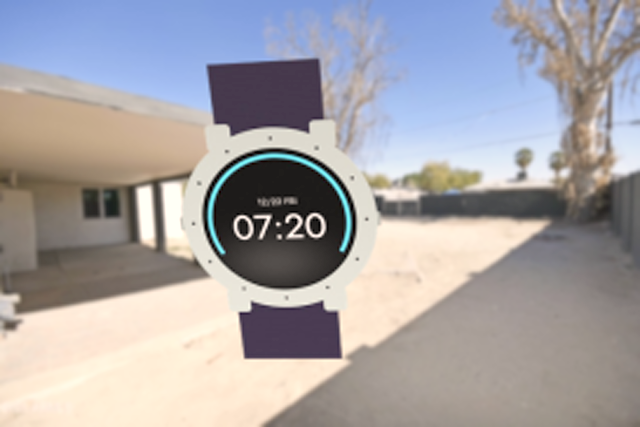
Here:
7,20
